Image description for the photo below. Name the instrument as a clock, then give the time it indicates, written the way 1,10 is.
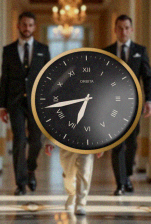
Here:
6,43
